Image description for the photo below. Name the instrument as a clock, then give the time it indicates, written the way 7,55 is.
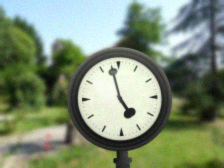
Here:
4,58
